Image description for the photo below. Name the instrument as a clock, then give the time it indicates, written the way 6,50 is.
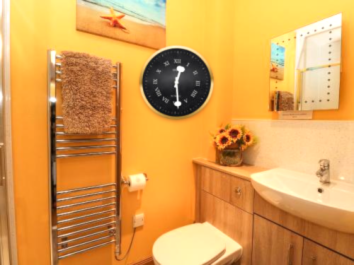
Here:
12,29
